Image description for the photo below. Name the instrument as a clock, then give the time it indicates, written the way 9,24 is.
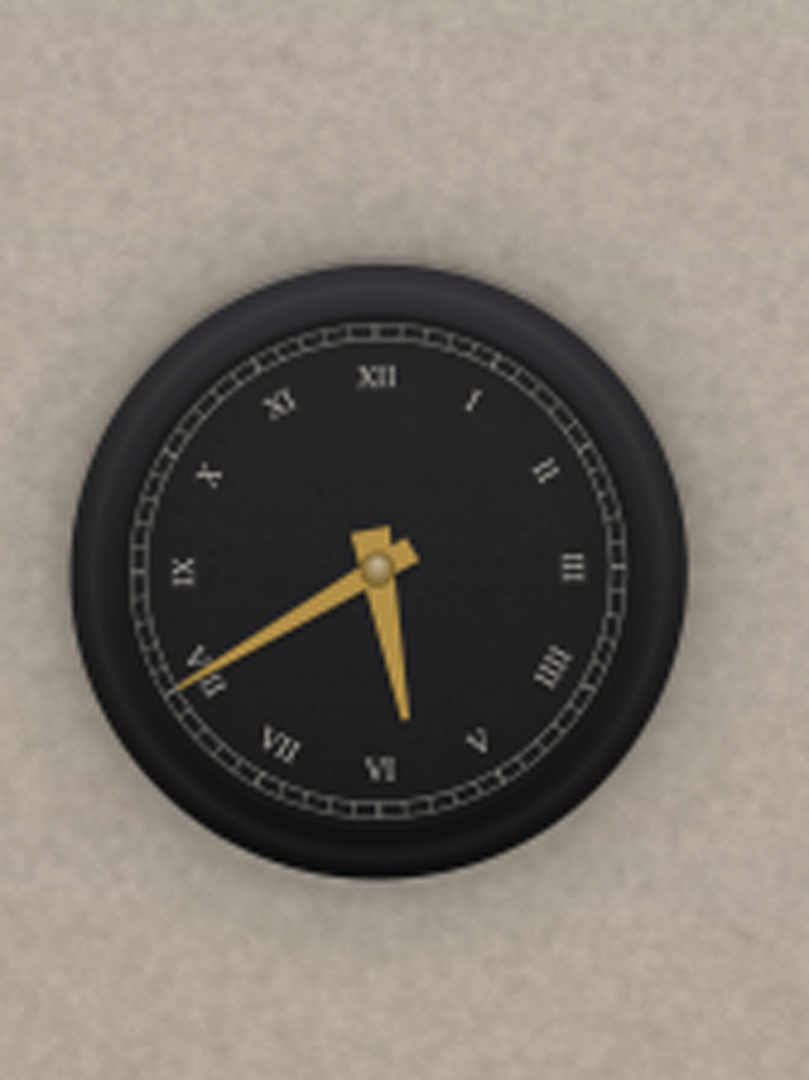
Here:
5,40
